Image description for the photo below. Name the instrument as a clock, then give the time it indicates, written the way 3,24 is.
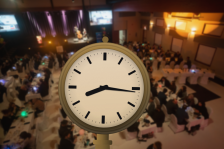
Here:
8,16
